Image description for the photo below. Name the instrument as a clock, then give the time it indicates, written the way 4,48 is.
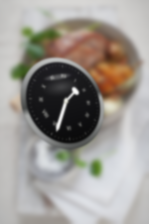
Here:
1,34
